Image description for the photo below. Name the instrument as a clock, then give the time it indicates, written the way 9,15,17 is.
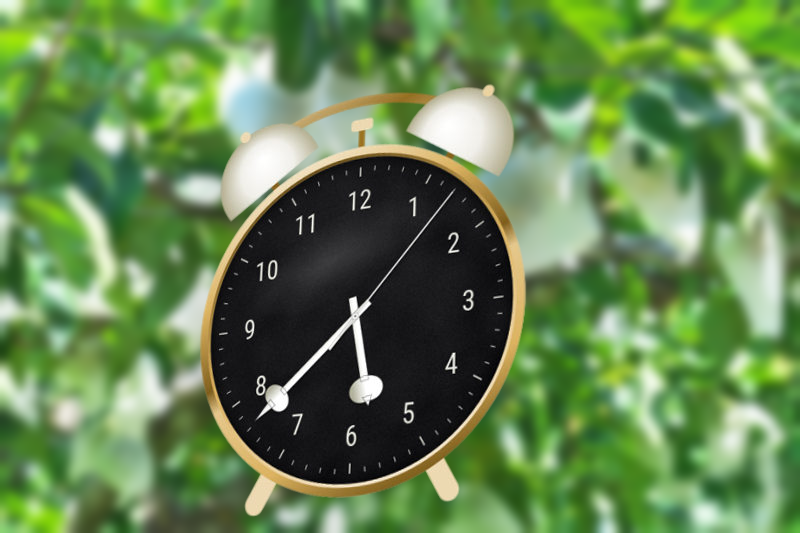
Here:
5,38,07
